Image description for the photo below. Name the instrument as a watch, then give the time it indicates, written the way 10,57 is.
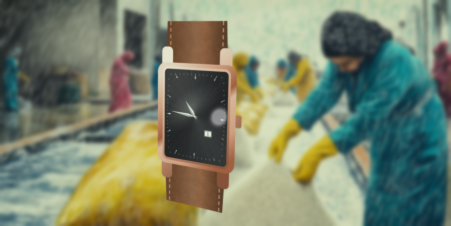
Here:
10,46
